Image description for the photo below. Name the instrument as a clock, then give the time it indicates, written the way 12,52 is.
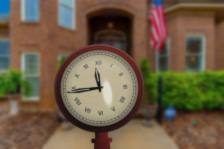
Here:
11,44
